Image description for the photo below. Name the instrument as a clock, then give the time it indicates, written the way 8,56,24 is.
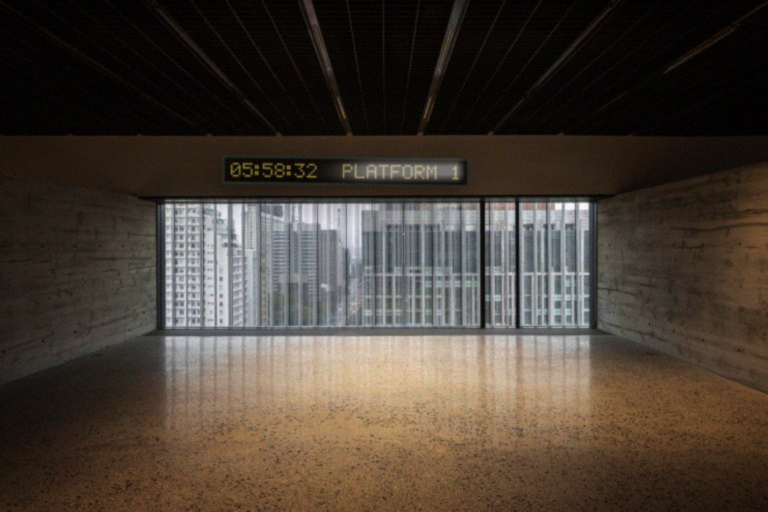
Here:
5,58,32
